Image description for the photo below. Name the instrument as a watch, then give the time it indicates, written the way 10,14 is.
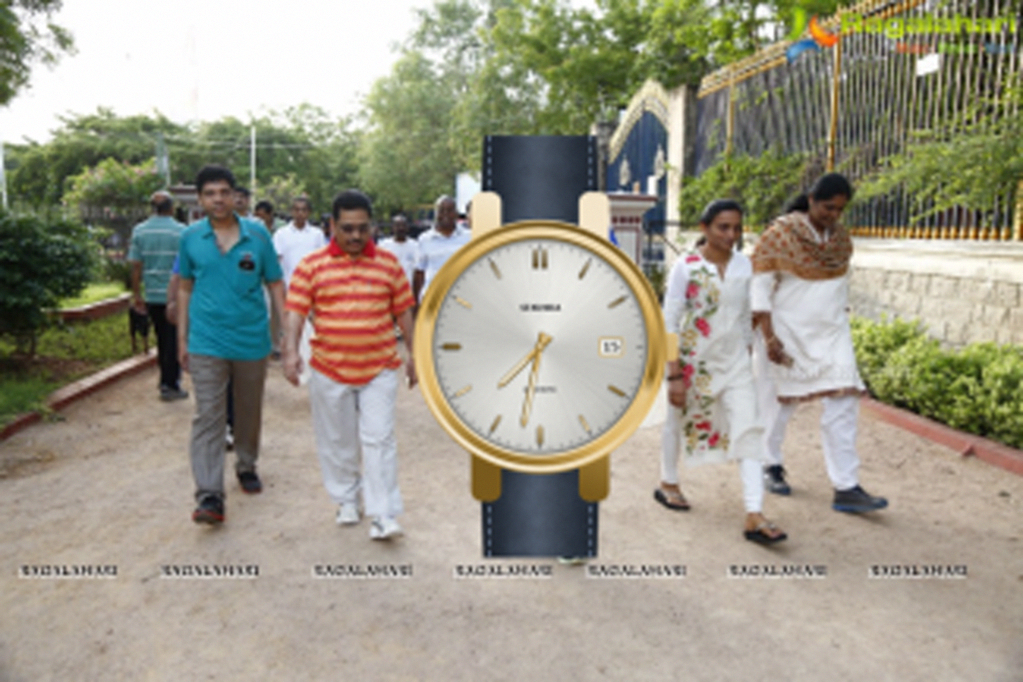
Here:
7,32
